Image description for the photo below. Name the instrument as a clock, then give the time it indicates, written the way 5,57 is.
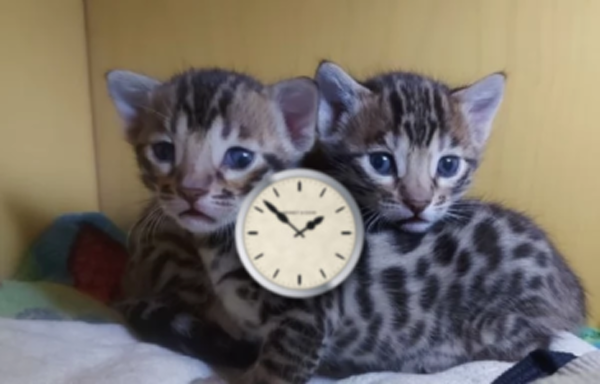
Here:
1,52
